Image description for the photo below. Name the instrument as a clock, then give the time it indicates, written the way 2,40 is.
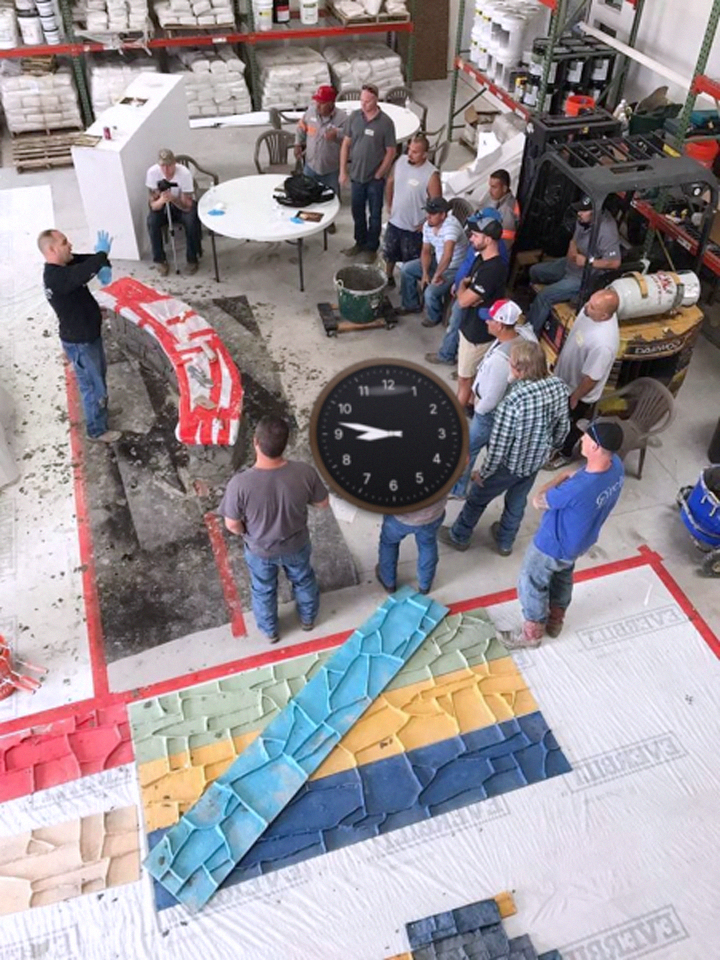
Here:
8,47
